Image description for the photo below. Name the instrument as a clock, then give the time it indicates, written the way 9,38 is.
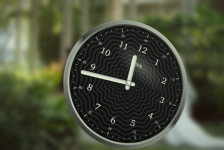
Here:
11,43
